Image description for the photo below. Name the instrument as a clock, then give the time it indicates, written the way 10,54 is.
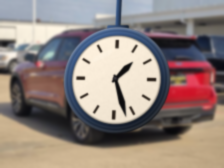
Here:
1,27
